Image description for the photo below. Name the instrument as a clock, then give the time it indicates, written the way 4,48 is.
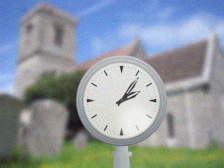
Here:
2,06
